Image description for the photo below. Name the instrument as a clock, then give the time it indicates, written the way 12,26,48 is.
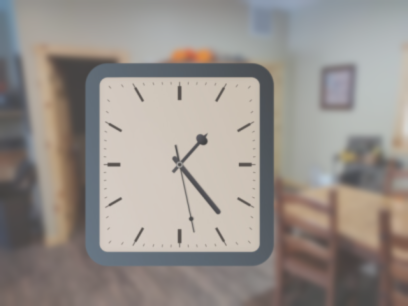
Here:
1,23,28
